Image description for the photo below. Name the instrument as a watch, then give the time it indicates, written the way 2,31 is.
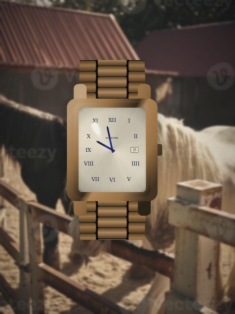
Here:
9,58
